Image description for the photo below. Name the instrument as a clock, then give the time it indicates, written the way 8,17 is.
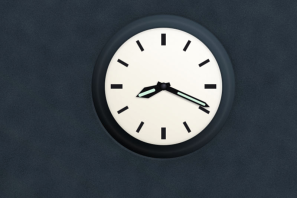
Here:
8,19
